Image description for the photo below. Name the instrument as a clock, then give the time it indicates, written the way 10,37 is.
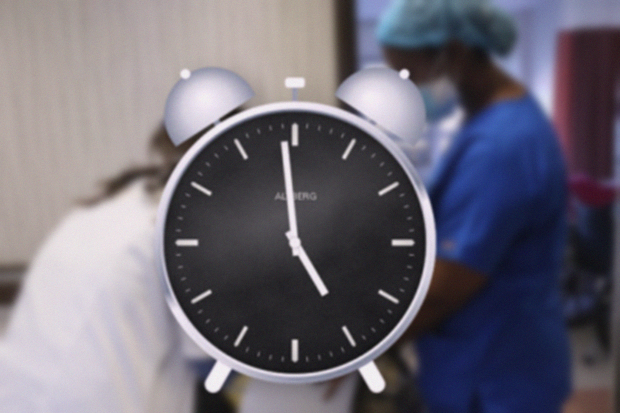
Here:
4,59
